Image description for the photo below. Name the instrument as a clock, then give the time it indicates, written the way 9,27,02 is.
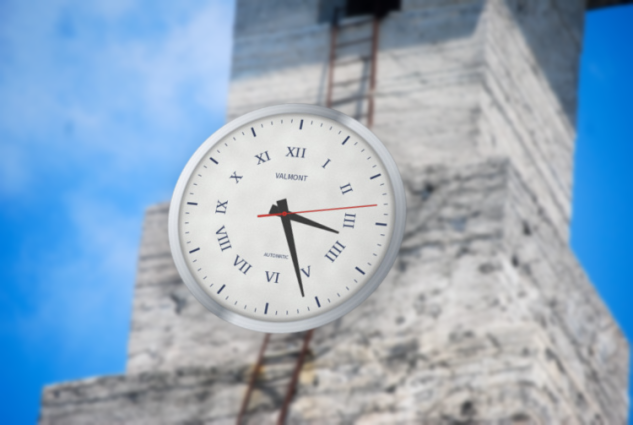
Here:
3,26,13
